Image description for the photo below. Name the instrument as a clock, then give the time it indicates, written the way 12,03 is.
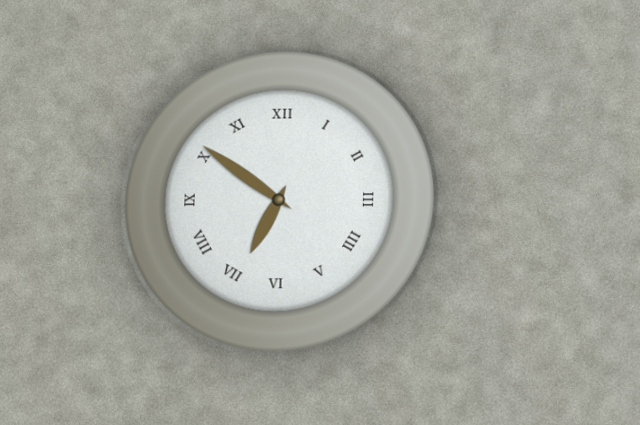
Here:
6,51
